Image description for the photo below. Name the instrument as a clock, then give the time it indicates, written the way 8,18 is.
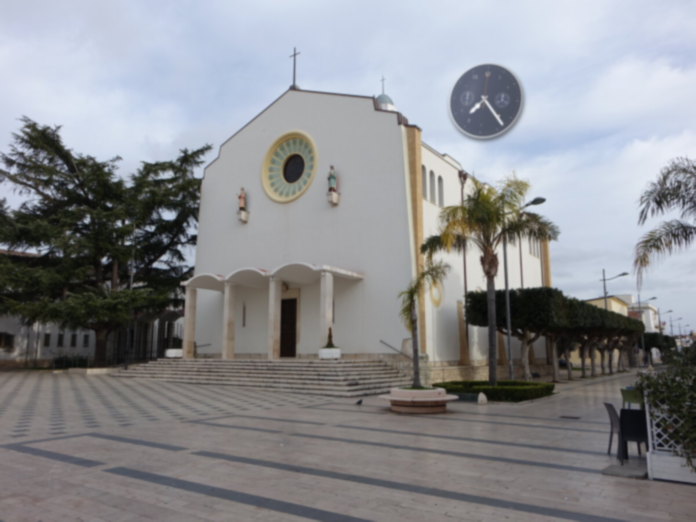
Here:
7,23
